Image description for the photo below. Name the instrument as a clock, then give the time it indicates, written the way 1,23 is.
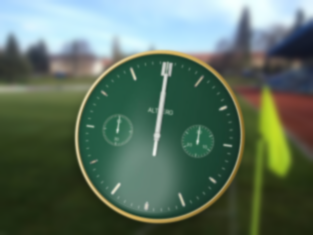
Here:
12,00
